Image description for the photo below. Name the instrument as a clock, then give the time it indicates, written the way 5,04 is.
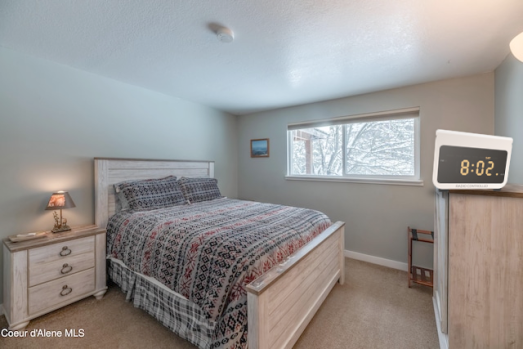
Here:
8,02
